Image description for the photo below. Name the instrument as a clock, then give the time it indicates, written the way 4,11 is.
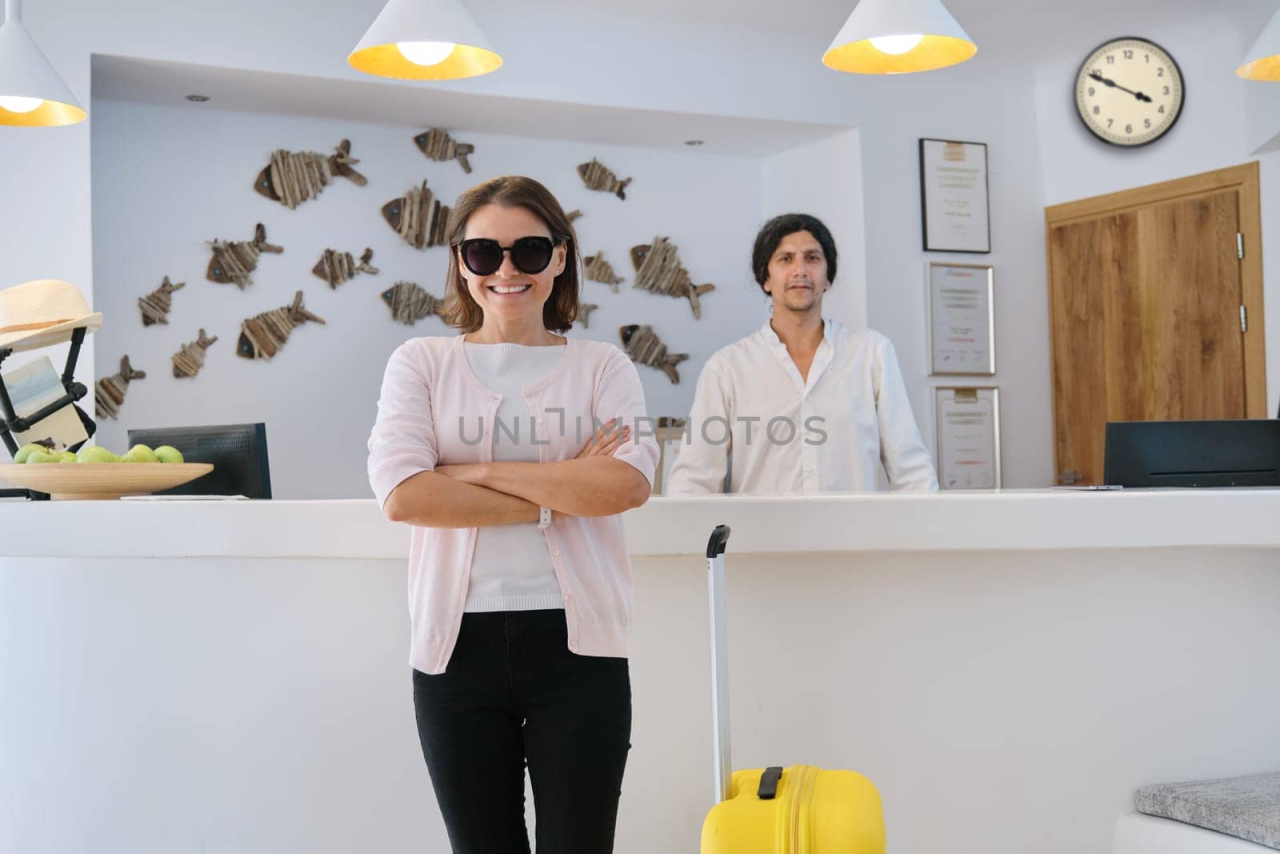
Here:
3,49
